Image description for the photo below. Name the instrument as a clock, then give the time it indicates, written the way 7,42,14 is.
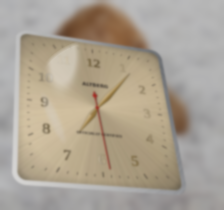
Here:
7,06,29
